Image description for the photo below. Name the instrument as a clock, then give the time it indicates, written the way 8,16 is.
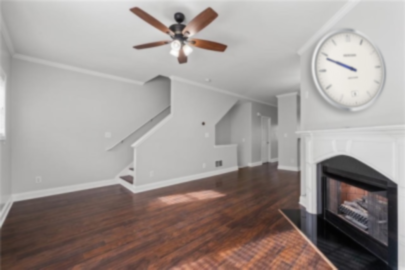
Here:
9,49
